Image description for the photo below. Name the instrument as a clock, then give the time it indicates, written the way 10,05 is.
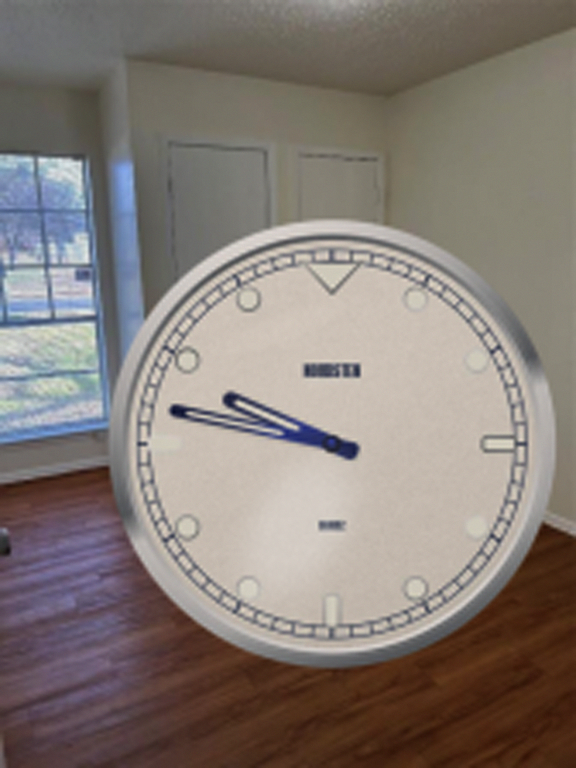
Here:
9,47
